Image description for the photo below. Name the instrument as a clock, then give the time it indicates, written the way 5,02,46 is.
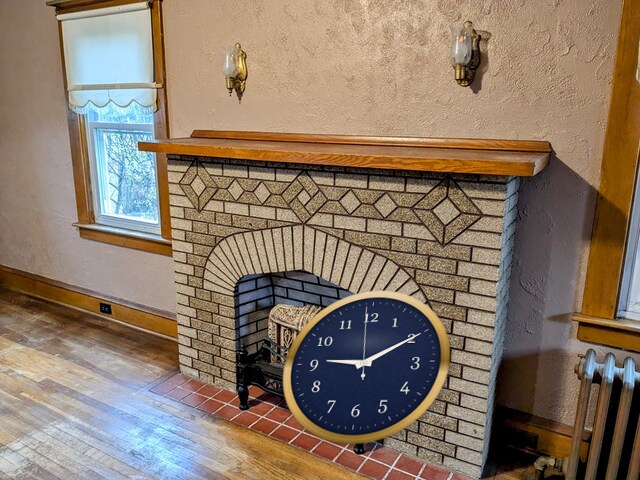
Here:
9,09,59
